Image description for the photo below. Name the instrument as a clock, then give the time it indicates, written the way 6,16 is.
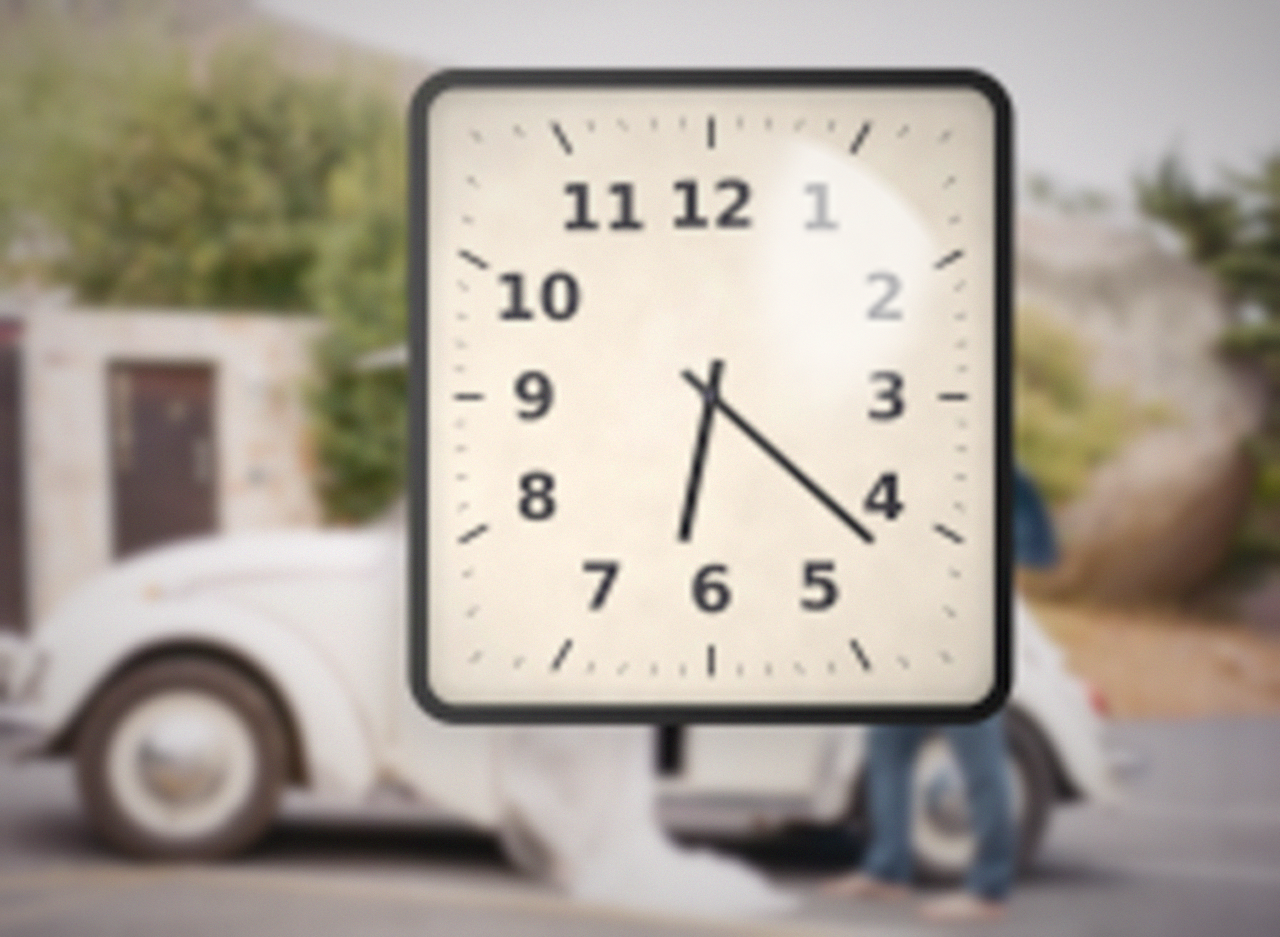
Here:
6,22
